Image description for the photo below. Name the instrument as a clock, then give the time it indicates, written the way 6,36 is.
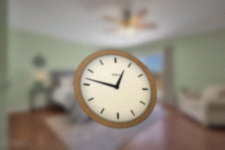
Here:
12,47
